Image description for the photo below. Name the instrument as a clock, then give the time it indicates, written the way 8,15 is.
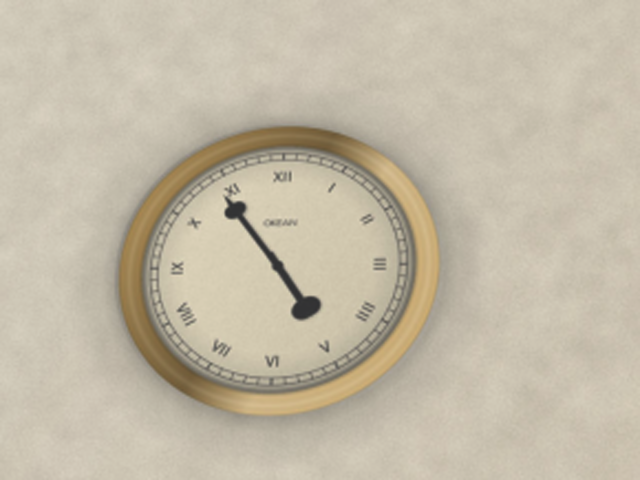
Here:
4,54
